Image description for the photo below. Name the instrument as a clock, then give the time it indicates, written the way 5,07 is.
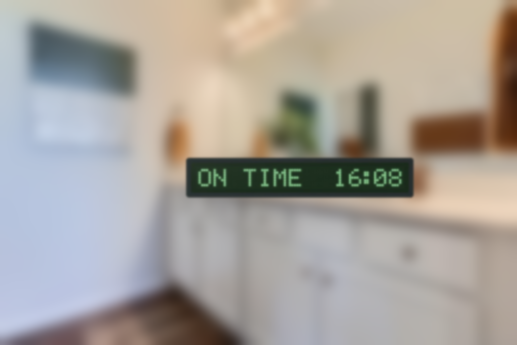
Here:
16,08
